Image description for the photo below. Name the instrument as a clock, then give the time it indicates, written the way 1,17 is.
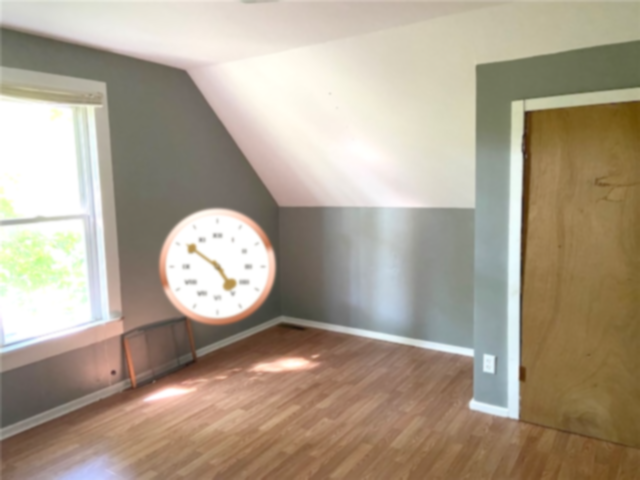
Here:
4,51
